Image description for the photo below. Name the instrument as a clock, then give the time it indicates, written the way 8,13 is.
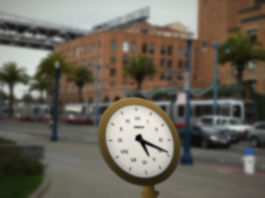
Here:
5,19
